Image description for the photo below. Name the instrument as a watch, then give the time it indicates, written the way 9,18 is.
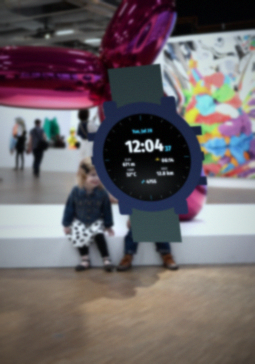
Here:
12,04
